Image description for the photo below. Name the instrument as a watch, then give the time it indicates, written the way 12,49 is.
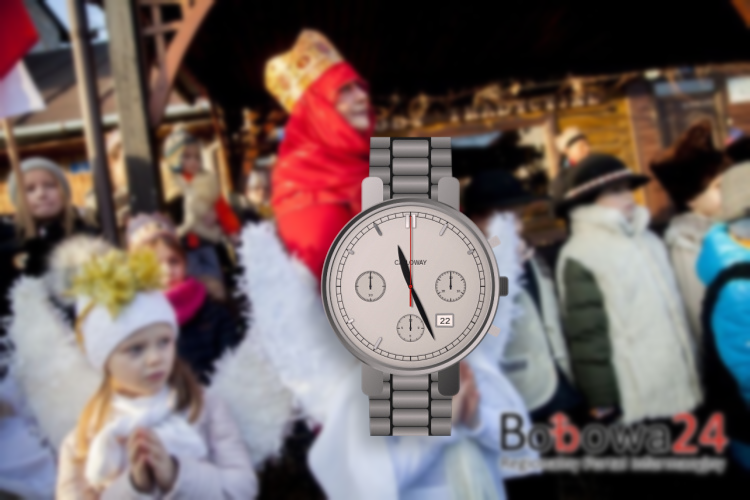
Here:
11,26
